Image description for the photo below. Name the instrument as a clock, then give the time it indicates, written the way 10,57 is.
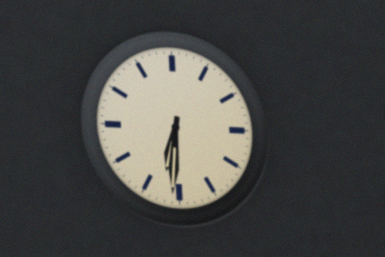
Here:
6,31
